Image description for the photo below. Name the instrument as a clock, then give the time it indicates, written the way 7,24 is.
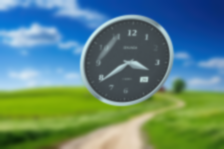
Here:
3,39
